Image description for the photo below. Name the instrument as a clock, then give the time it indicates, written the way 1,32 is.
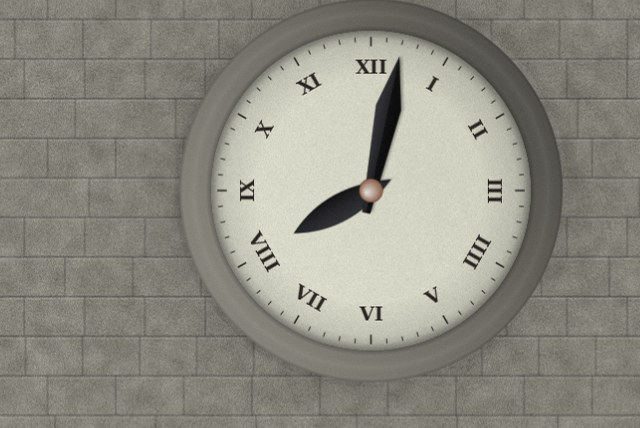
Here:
8,02
